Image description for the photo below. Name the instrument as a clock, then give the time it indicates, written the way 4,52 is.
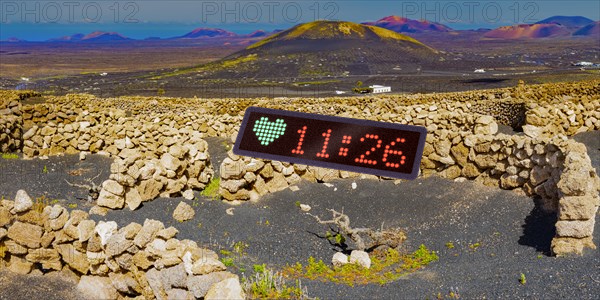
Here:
11,26
